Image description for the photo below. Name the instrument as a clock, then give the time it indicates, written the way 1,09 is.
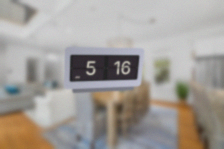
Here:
5,16
